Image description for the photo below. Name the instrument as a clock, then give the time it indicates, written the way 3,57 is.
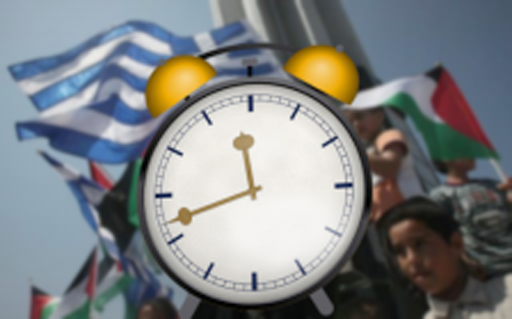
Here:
11,42
